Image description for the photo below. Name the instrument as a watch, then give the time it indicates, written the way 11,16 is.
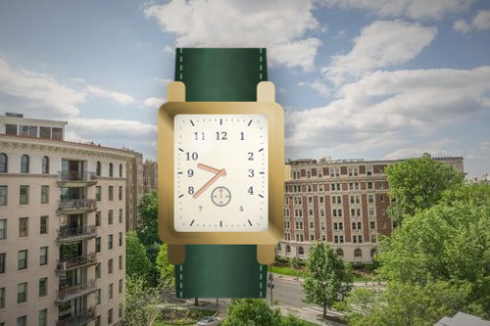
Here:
9,38
